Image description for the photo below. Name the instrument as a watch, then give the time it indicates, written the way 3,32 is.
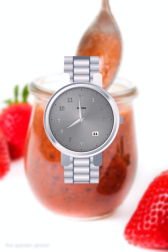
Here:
7,59
